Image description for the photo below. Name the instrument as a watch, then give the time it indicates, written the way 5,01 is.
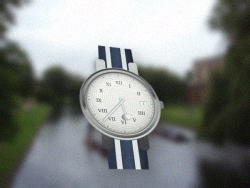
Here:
5,37
